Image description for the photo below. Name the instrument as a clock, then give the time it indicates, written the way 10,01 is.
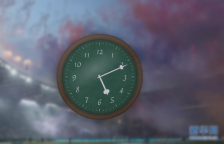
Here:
5,11
